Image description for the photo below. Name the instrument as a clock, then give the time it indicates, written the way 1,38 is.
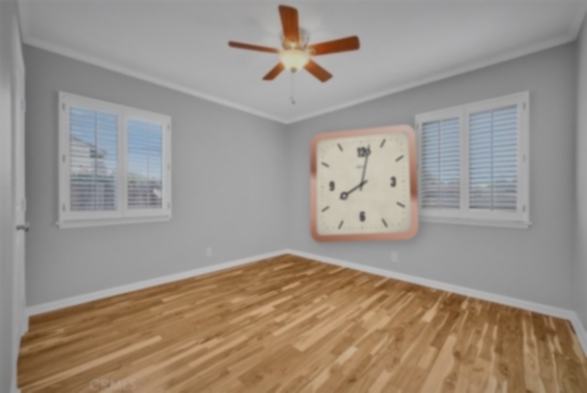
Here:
8,02
